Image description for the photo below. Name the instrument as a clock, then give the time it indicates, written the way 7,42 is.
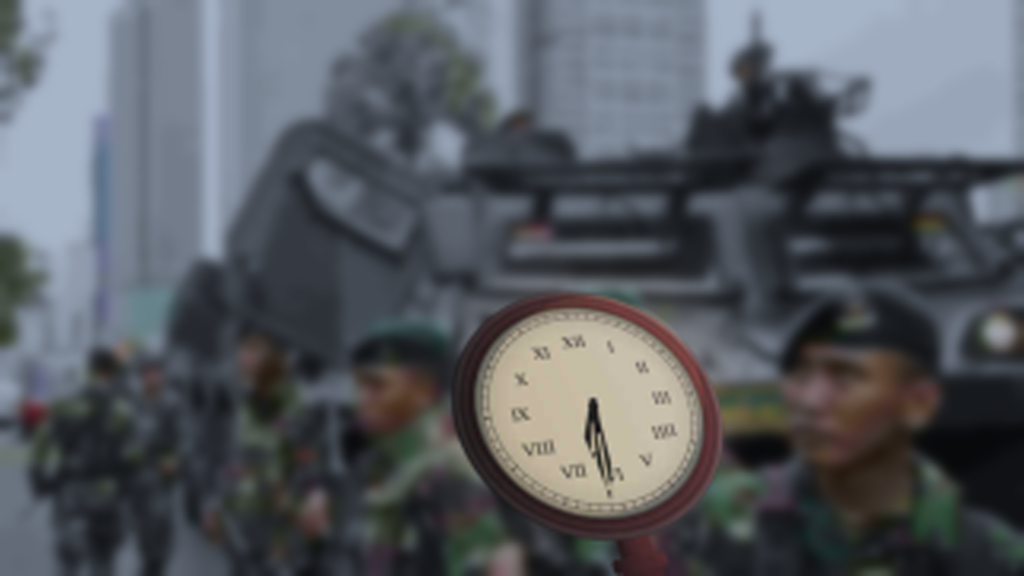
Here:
6,31
